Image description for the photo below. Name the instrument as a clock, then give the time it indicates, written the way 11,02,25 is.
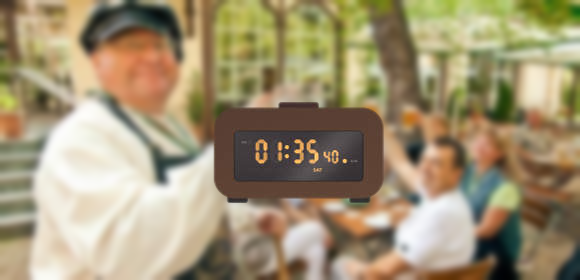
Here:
1,35,40
